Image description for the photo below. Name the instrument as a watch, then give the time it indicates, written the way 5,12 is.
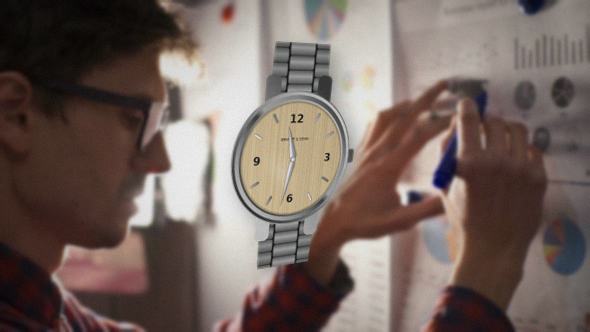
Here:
11,32
